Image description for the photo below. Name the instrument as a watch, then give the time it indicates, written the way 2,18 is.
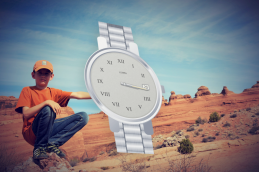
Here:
3,16
